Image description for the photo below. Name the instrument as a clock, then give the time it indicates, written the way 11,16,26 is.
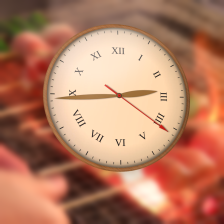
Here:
2,44,21
